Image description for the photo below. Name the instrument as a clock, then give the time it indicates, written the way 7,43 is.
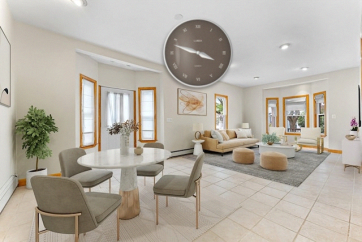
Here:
3,48
